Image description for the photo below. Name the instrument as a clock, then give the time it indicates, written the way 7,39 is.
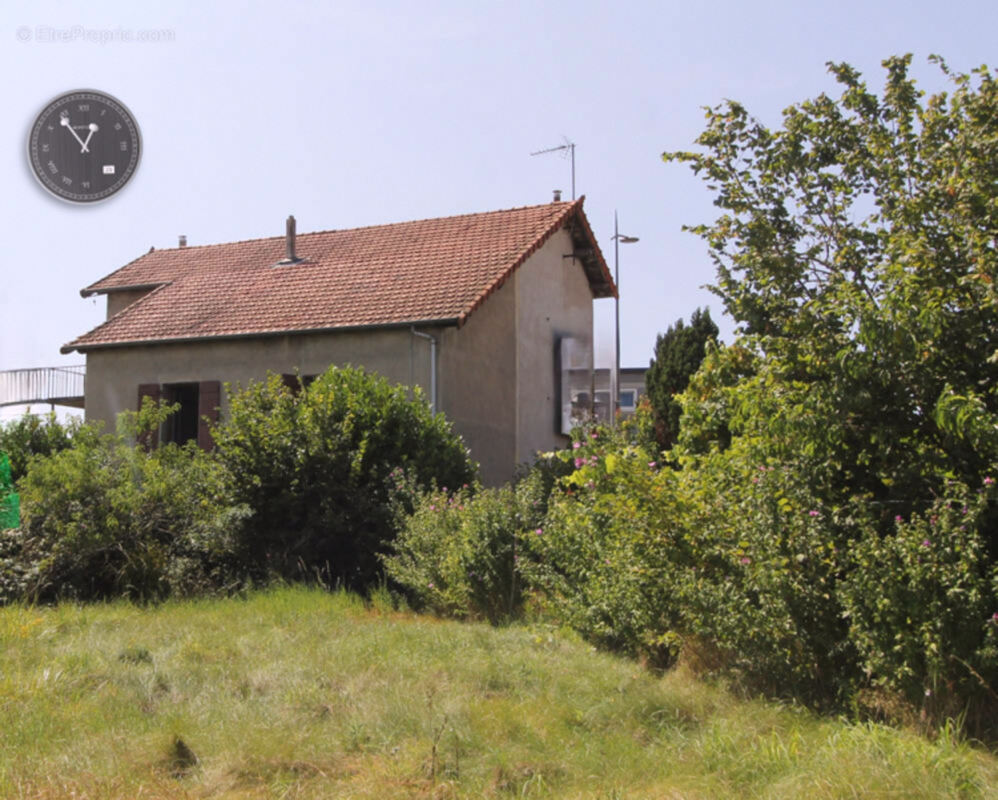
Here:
12,54
